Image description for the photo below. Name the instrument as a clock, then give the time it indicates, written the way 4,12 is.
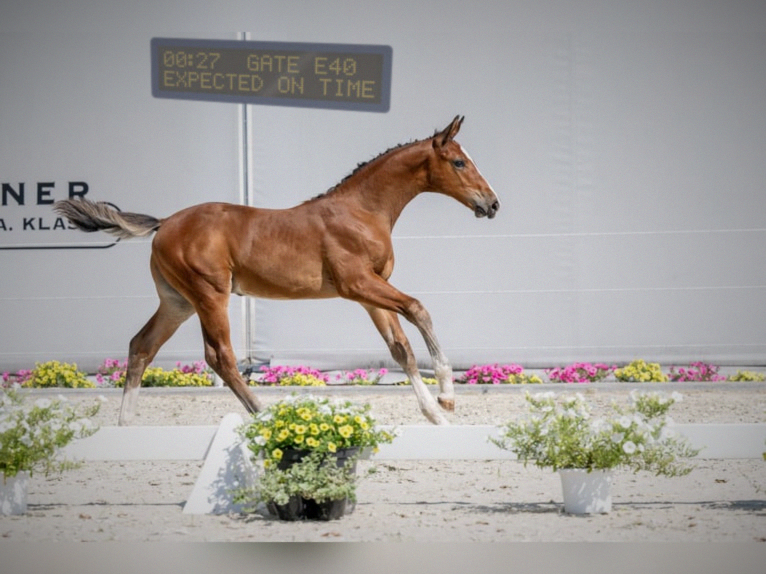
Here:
0,27
